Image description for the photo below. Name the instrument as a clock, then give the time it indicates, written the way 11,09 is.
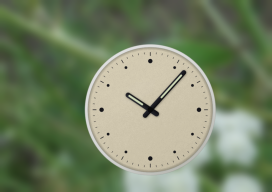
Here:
10,07
